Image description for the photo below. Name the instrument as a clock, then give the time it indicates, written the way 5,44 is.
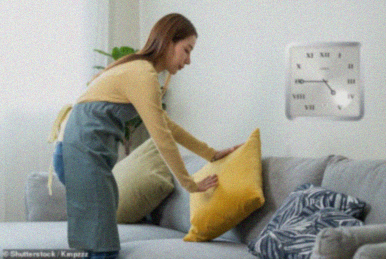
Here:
4,45
